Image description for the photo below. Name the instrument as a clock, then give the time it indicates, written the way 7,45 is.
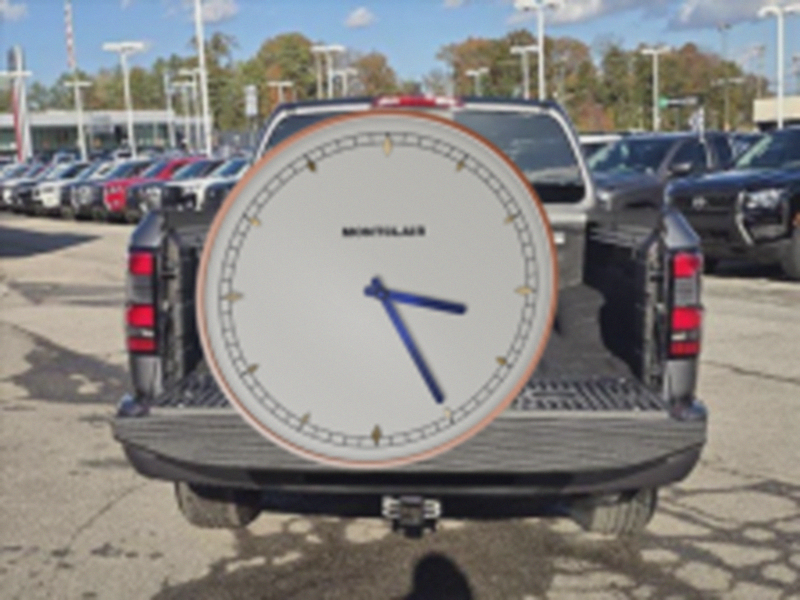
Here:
3,25
